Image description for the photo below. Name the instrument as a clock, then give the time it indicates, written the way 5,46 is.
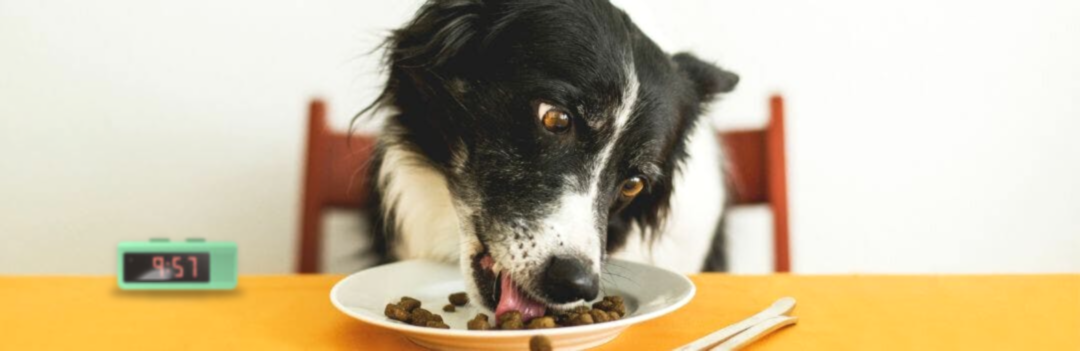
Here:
9,57
